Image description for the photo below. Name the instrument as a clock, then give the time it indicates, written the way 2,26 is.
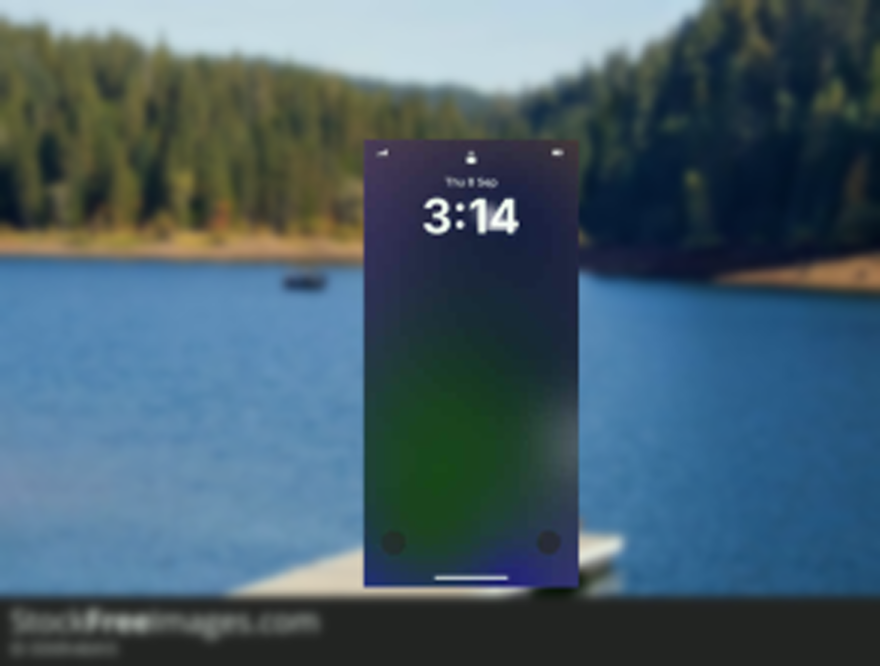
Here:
3,14
